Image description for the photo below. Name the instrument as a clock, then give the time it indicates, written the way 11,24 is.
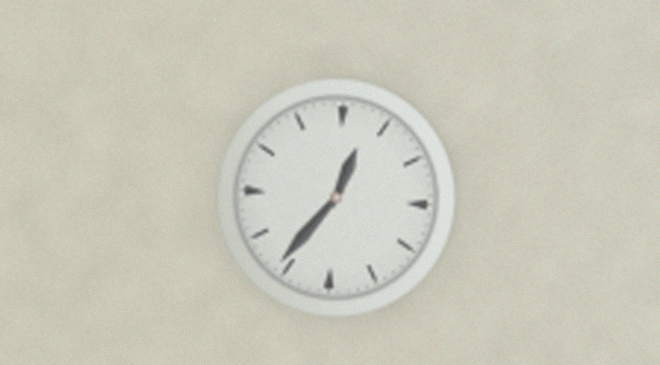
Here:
12,36
